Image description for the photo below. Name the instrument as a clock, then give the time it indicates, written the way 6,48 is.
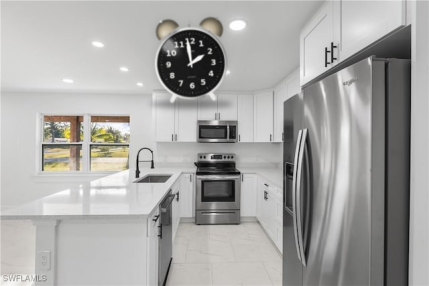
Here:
1,59
